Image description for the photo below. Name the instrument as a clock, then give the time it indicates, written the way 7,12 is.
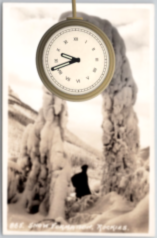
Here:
9,42
